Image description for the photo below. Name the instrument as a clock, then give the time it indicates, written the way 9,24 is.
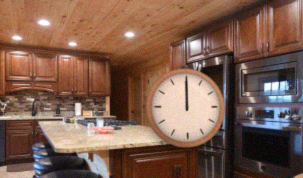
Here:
12,00
